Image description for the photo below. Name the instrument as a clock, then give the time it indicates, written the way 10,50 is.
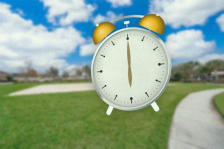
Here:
6,00
